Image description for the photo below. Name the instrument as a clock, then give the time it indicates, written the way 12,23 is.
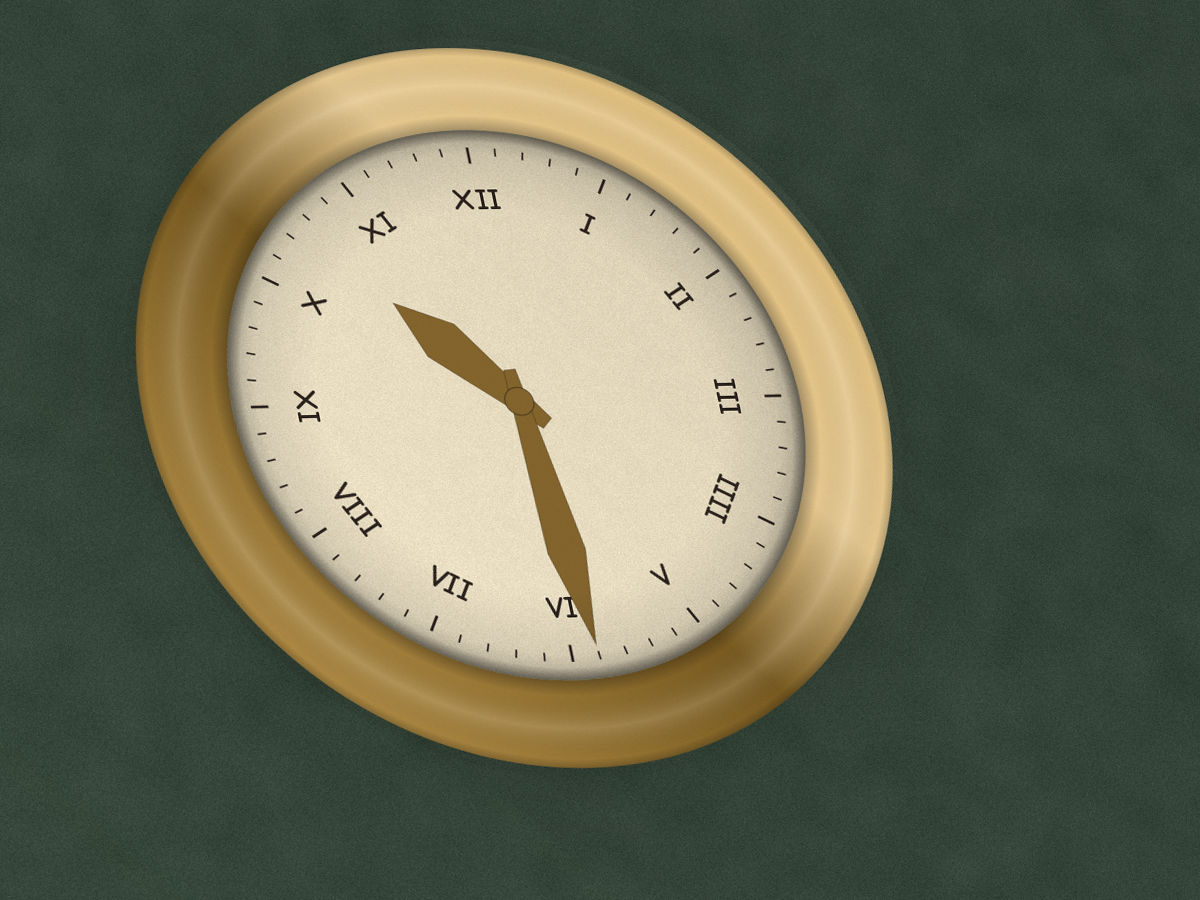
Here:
10,29
